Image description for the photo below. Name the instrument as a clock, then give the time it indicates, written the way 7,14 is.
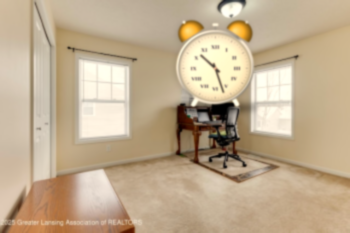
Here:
10,27
